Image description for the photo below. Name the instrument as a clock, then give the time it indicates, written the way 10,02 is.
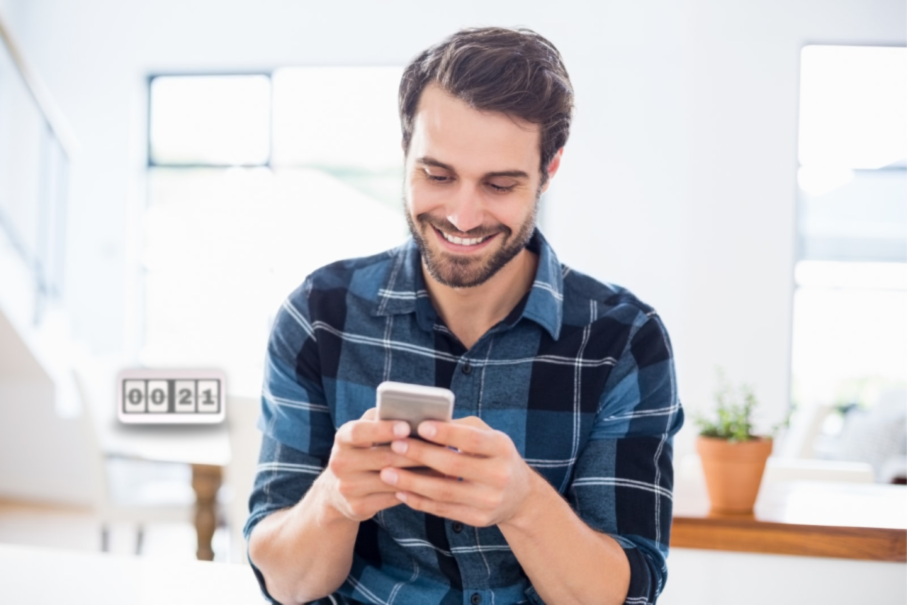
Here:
0,21
